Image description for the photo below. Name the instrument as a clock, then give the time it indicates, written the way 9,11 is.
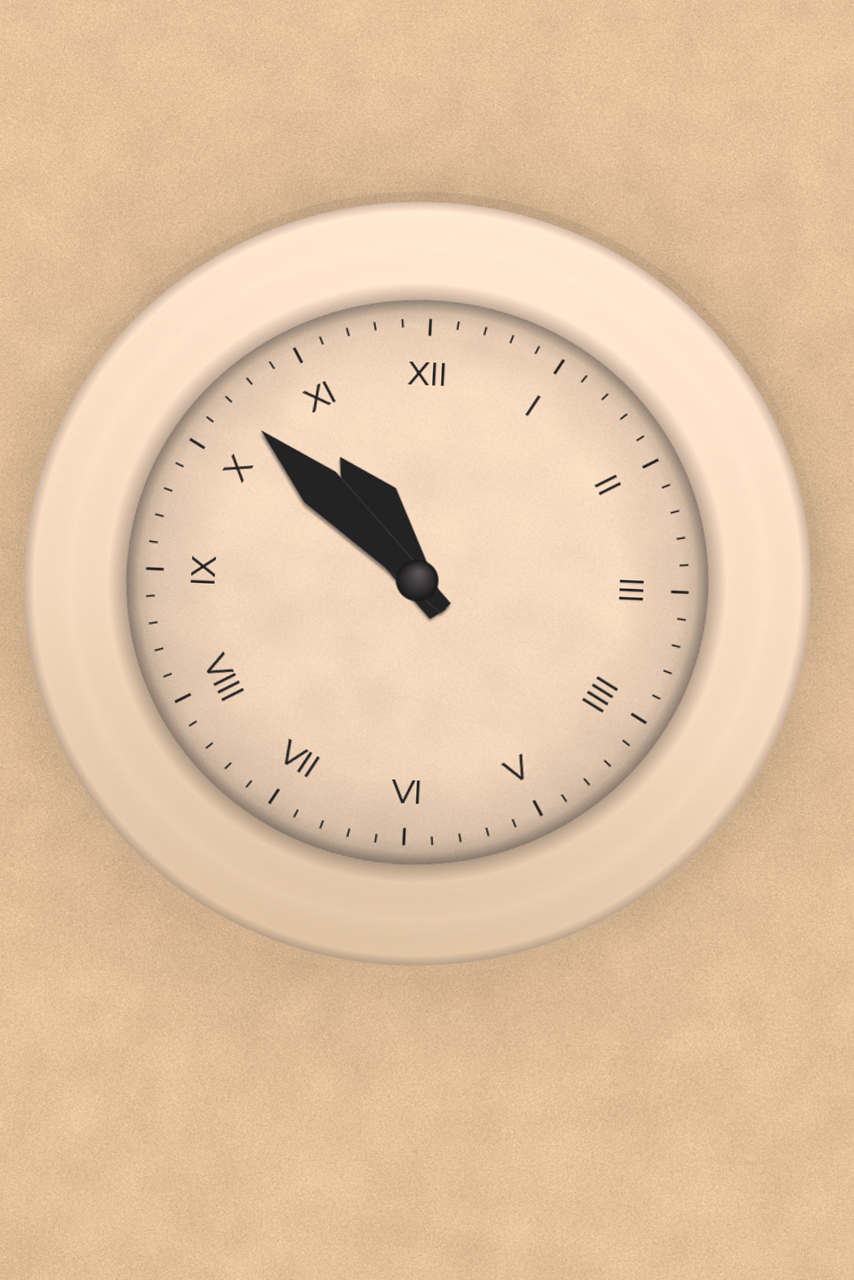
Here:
10,52
